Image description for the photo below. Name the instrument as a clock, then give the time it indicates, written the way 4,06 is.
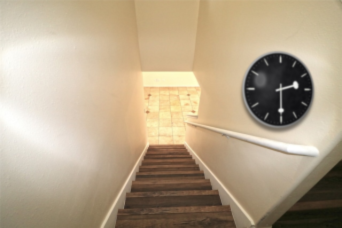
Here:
2,30
